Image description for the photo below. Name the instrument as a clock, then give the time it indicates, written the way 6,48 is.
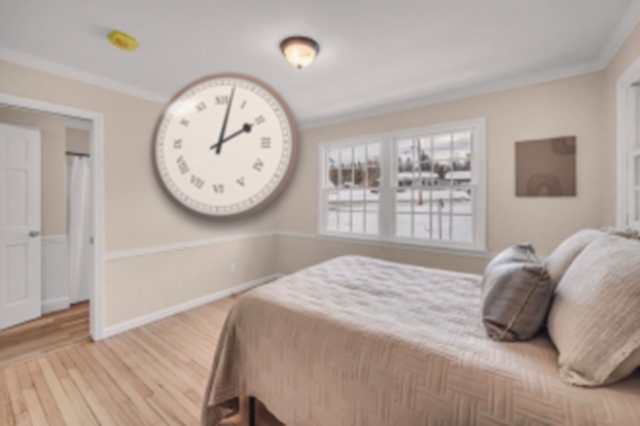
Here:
2,02
